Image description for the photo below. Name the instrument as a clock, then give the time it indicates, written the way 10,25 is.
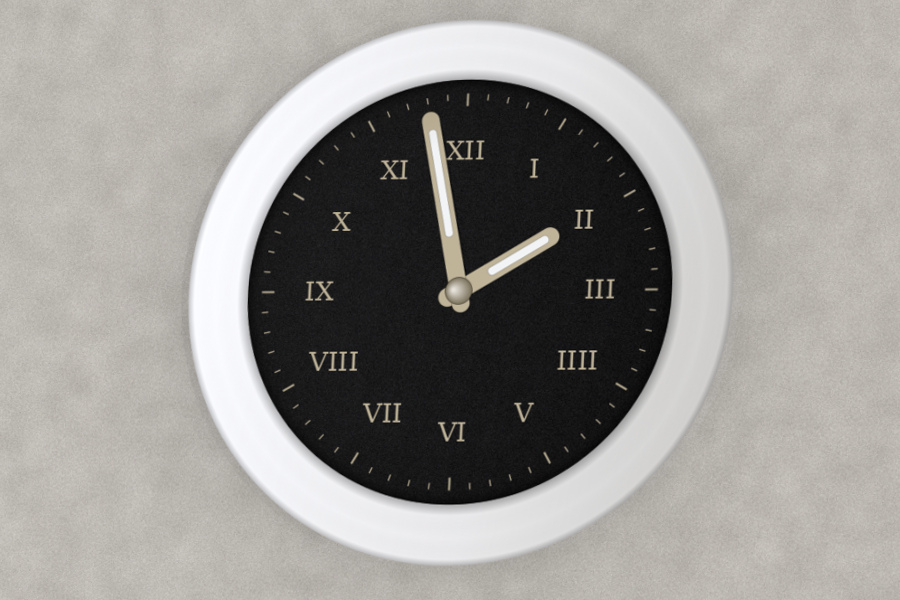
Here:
1,58
